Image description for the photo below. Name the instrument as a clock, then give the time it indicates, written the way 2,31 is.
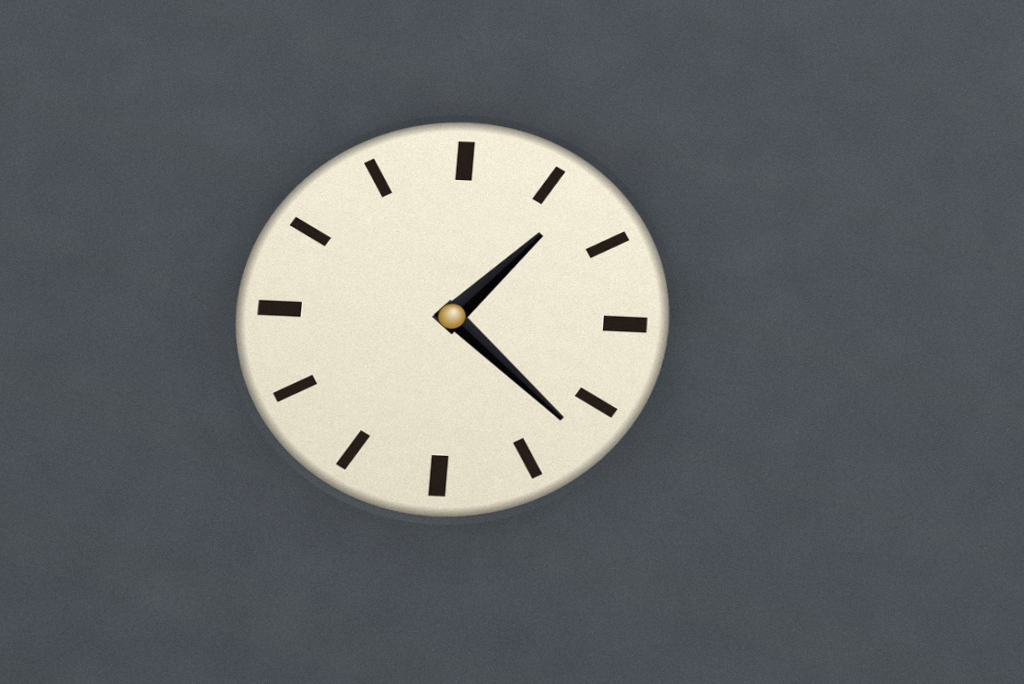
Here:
1,22
